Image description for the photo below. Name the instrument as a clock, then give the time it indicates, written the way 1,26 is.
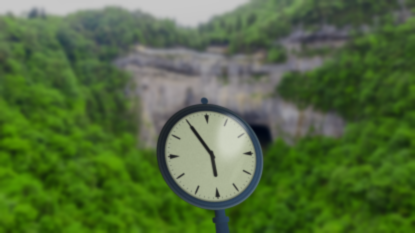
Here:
5,55
